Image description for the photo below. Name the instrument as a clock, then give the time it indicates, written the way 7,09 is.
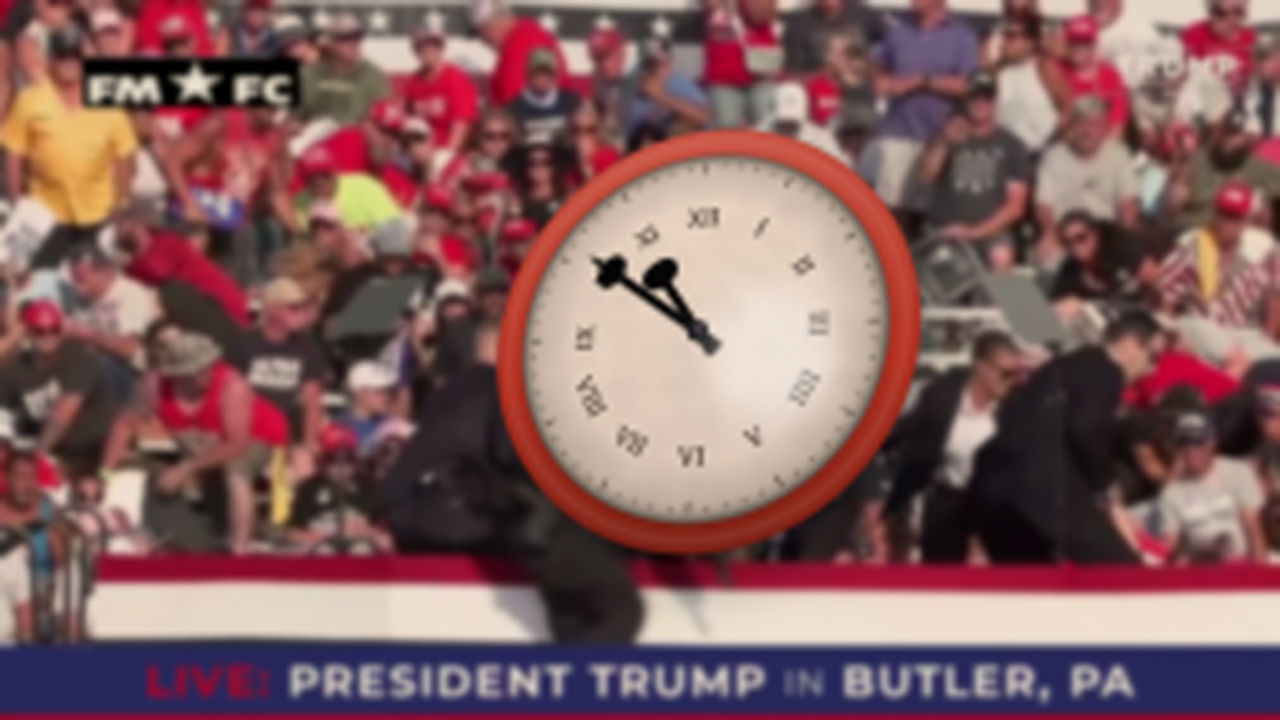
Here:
10,51
